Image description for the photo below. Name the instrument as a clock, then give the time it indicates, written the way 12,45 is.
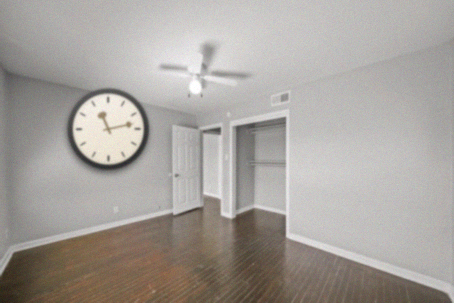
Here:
11,13
